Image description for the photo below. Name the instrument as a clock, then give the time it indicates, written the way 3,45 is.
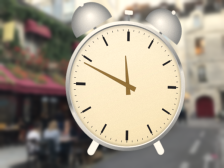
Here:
11,49
